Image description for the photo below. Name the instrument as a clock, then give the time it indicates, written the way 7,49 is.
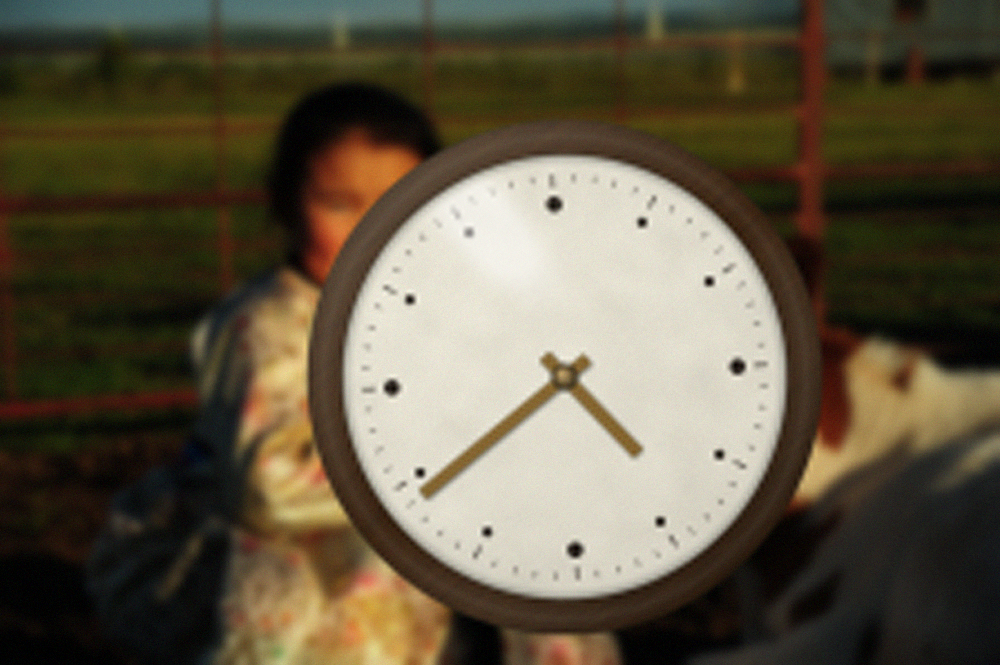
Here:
4,39
